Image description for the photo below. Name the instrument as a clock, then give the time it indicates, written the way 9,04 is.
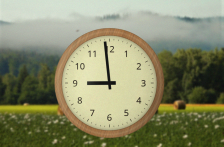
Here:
8,59
